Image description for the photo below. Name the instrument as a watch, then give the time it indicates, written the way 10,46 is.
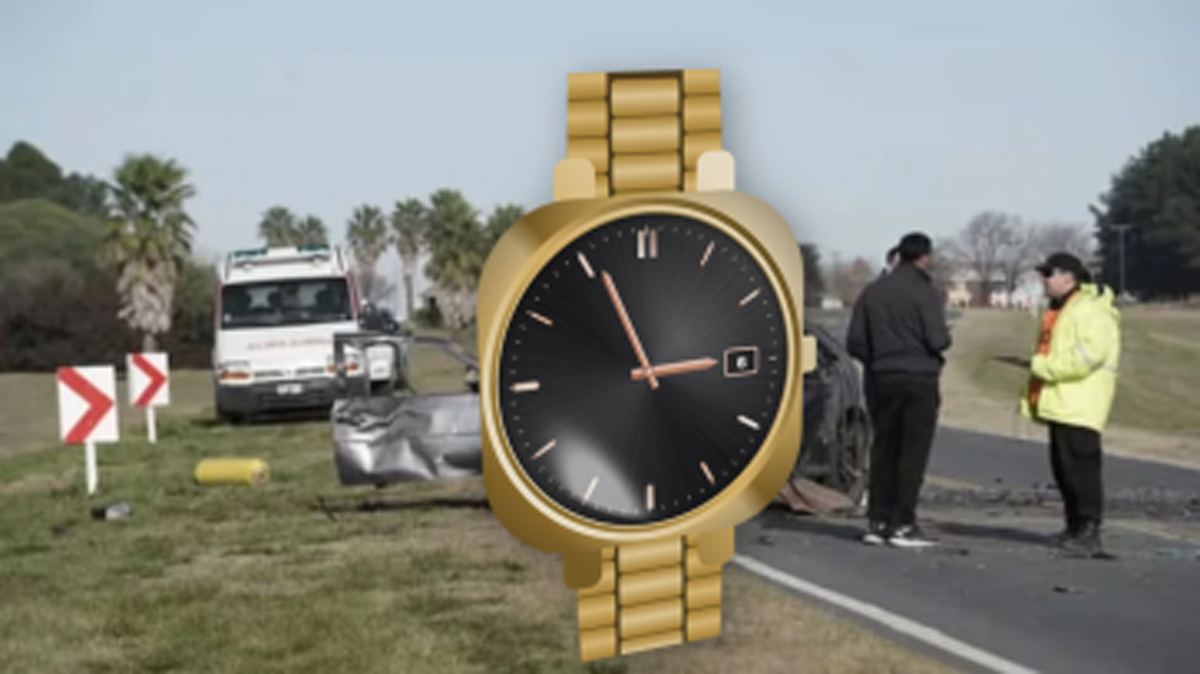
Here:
2,56
